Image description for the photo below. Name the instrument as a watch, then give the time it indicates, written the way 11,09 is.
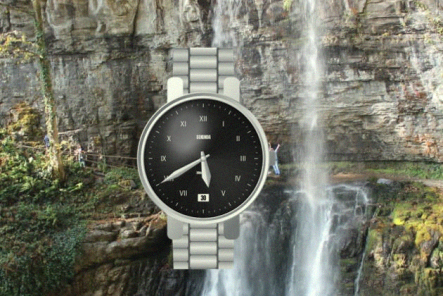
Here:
5,40
